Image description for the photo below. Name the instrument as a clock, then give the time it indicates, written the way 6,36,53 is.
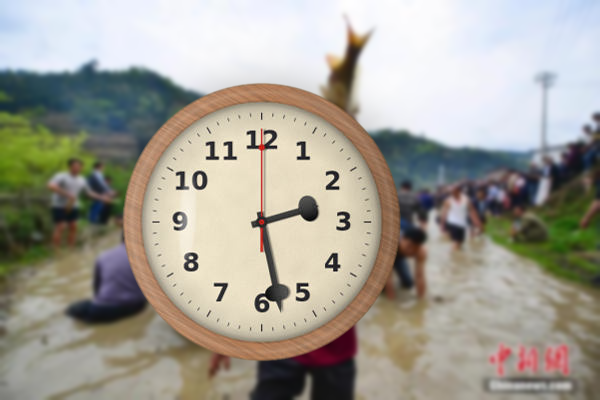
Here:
2,28,00
